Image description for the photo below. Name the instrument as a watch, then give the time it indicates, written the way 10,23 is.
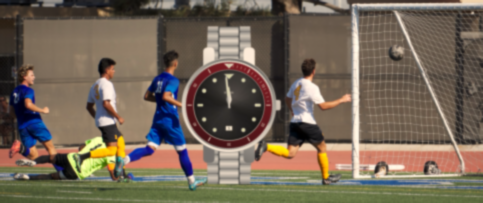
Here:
11,59
